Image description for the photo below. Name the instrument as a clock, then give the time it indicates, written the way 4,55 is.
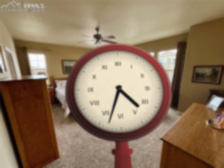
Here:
4,33
